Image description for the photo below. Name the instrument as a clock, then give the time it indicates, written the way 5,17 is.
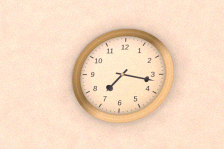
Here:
7,17
